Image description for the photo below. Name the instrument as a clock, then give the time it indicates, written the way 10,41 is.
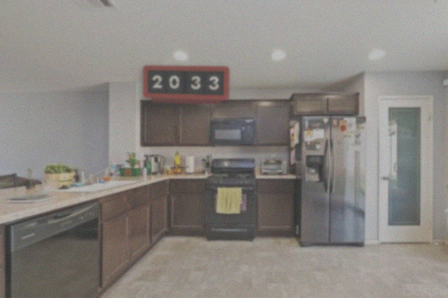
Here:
20,33
